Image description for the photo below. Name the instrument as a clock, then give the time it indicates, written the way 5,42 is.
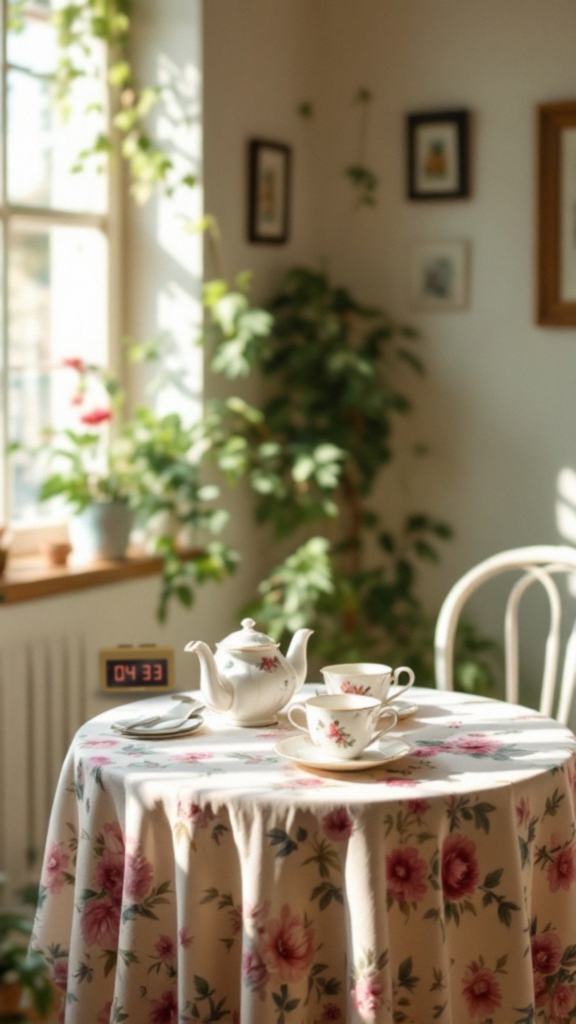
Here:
4,33
